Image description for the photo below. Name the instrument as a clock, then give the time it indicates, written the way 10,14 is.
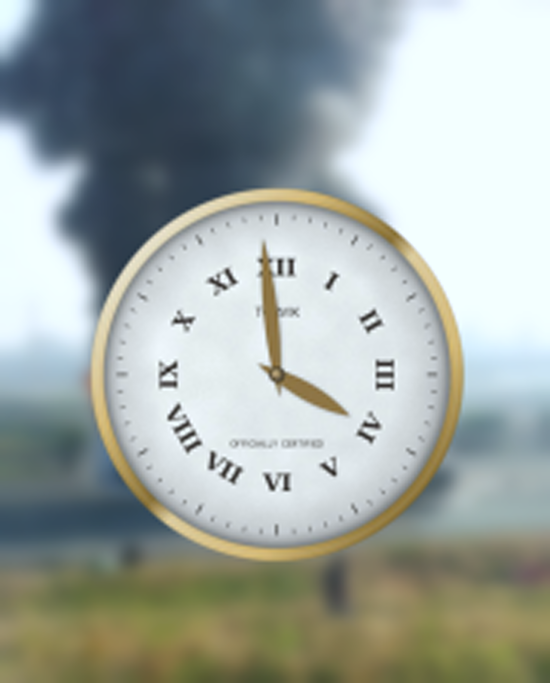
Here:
3,59
